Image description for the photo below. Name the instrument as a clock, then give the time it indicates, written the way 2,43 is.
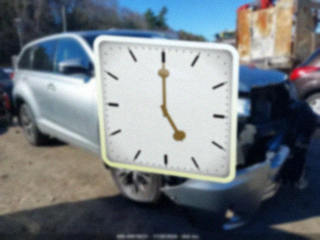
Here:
5,00
